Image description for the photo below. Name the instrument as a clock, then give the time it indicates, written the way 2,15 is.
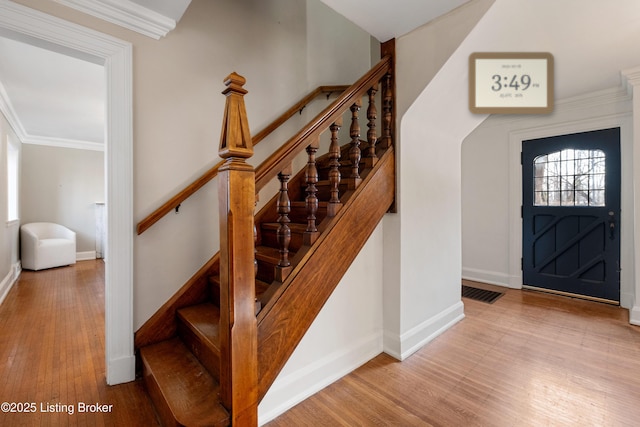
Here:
3,49
